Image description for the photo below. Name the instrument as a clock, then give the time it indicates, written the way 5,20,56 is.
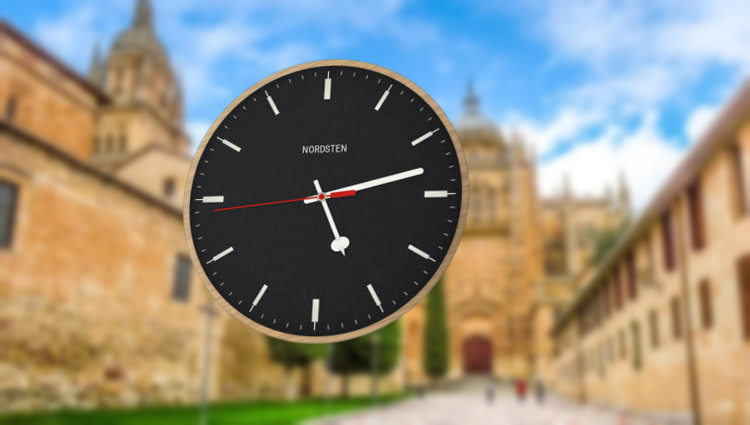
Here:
5,12,44
